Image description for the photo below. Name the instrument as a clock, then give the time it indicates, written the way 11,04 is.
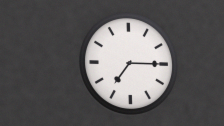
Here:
7,15
